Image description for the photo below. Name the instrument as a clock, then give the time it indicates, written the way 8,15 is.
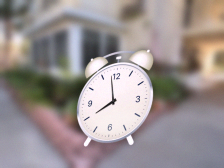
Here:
7,58
